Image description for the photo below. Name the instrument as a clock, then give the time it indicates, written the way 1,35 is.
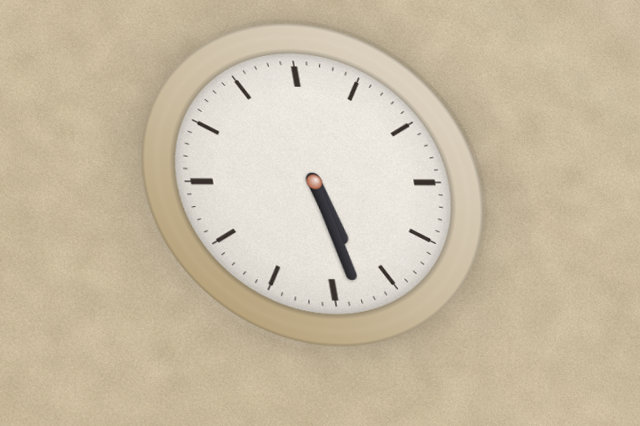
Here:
5,28
